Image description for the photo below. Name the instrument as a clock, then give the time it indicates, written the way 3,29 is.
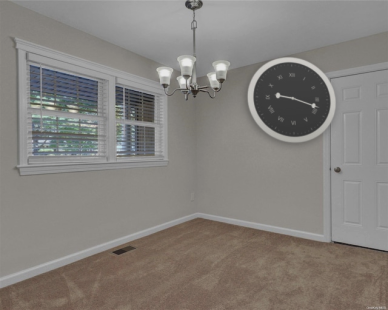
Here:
9,18
